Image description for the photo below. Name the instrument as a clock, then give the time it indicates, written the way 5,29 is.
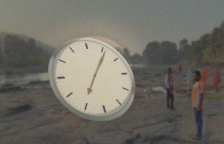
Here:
7,06
